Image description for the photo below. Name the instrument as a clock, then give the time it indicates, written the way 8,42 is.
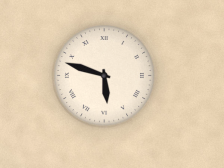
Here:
5,48
